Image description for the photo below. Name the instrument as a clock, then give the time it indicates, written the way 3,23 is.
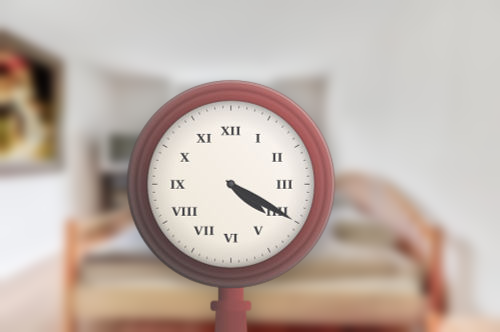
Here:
4,20
